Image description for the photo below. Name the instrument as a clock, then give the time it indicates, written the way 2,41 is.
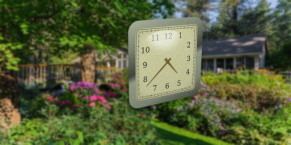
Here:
4,38
